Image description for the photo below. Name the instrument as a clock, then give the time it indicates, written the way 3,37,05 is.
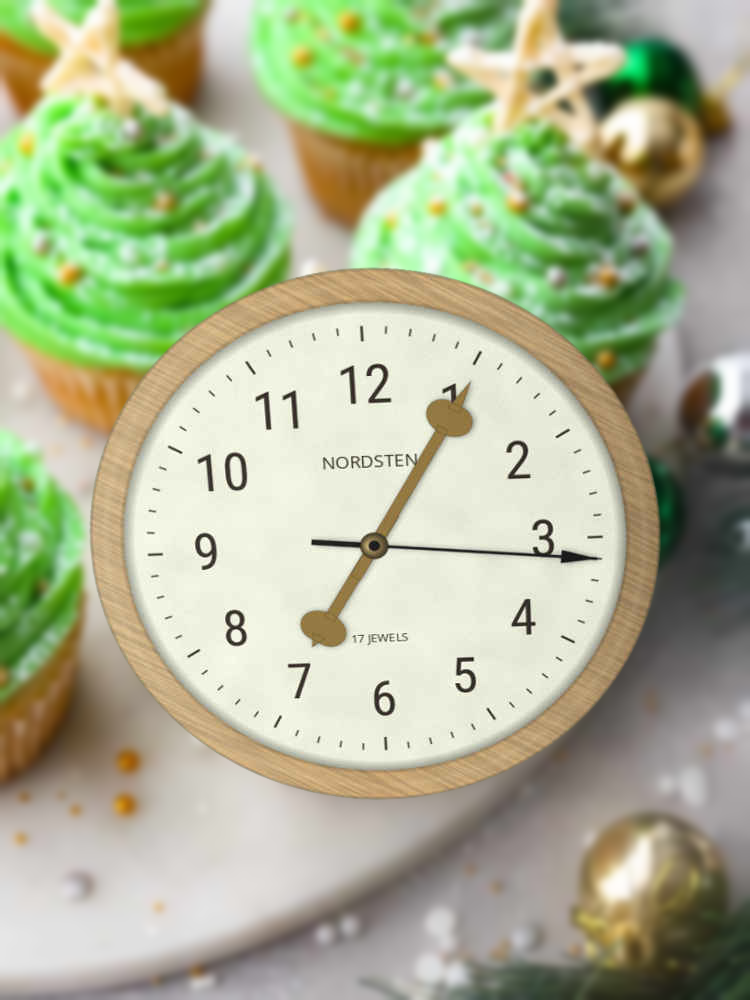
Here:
7,05,16
